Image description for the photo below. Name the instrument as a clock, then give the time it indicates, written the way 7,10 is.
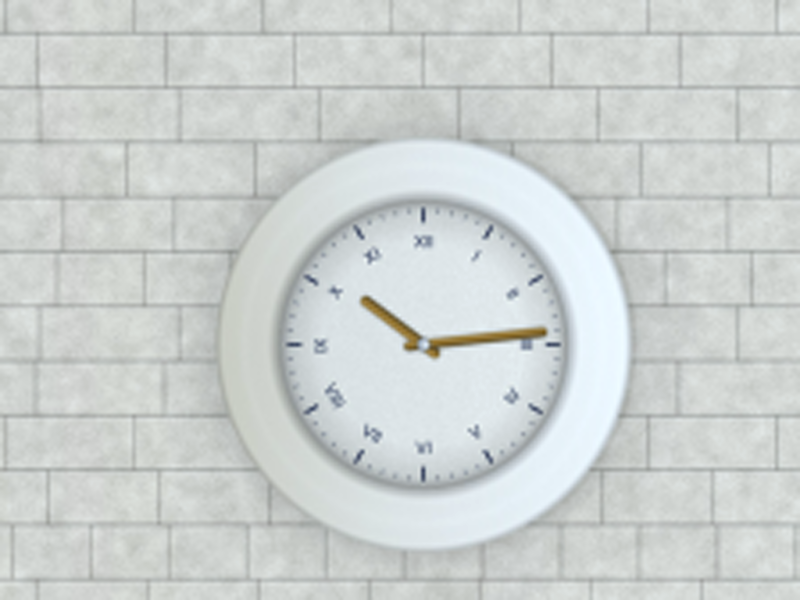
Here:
10,14
